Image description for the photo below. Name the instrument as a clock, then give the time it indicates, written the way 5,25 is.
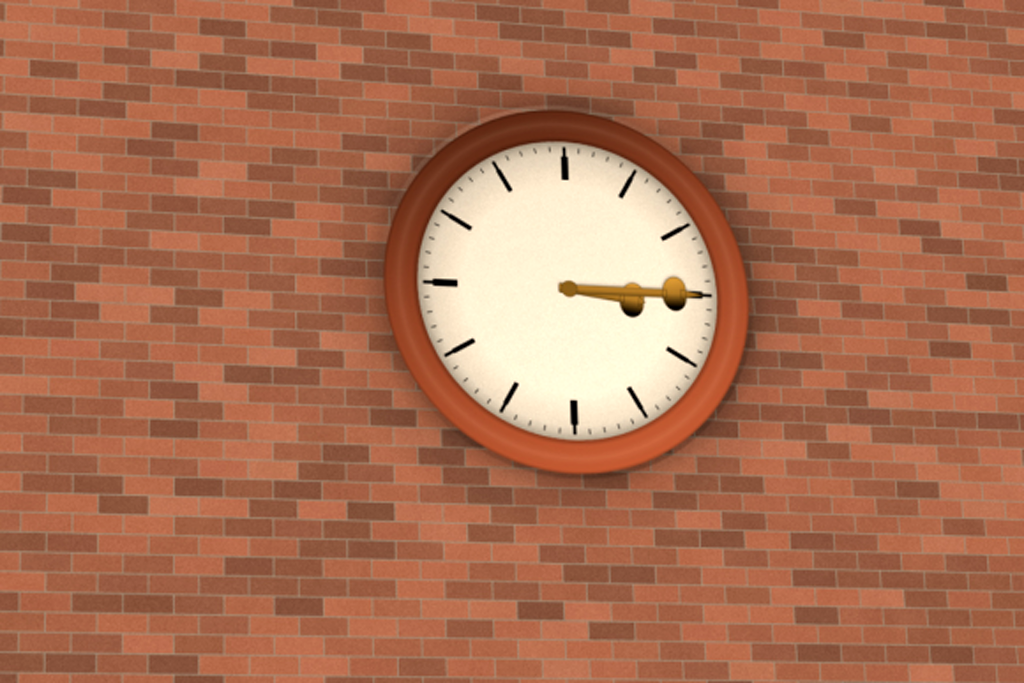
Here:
3,15
